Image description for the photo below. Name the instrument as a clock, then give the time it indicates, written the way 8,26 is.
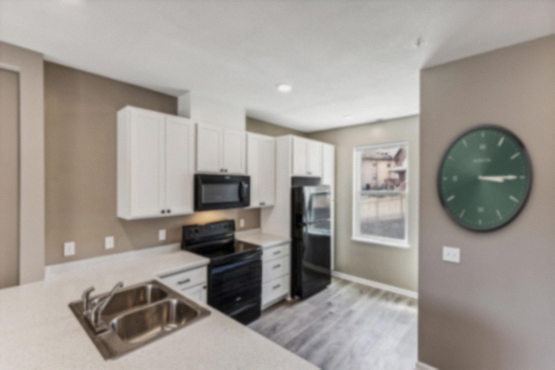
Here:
3,15
